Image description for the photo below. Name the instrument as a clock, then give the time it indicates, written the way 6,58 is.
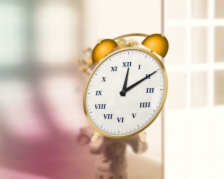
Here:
12,10
